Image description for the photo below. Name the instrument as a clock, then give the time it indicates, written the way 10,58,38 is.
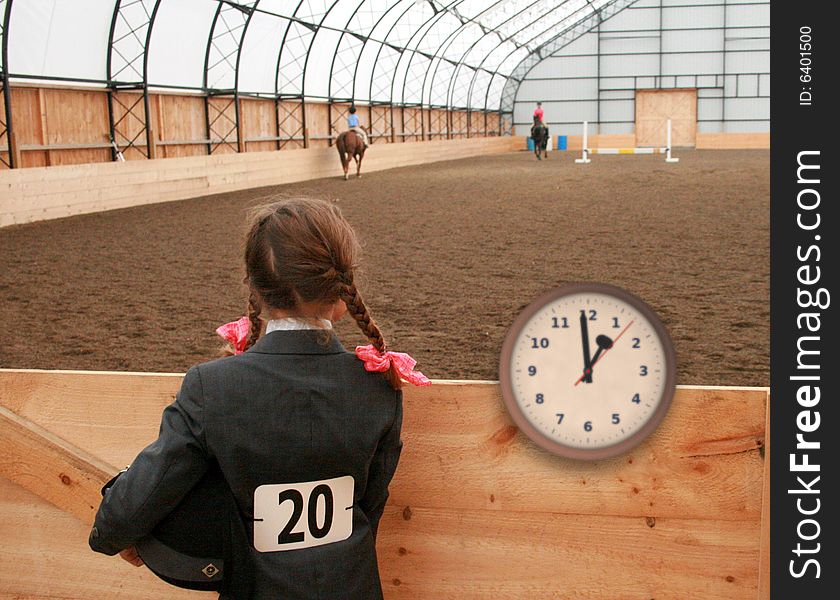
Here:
12,59,07
